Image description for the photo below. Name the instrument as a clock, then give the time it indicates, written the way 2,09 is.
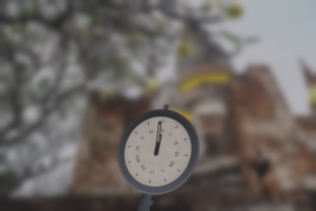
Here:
11,59
